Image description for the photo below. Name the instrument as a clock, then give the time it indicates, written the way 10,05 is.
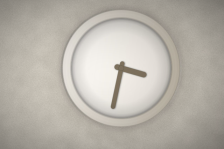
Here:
3,32
